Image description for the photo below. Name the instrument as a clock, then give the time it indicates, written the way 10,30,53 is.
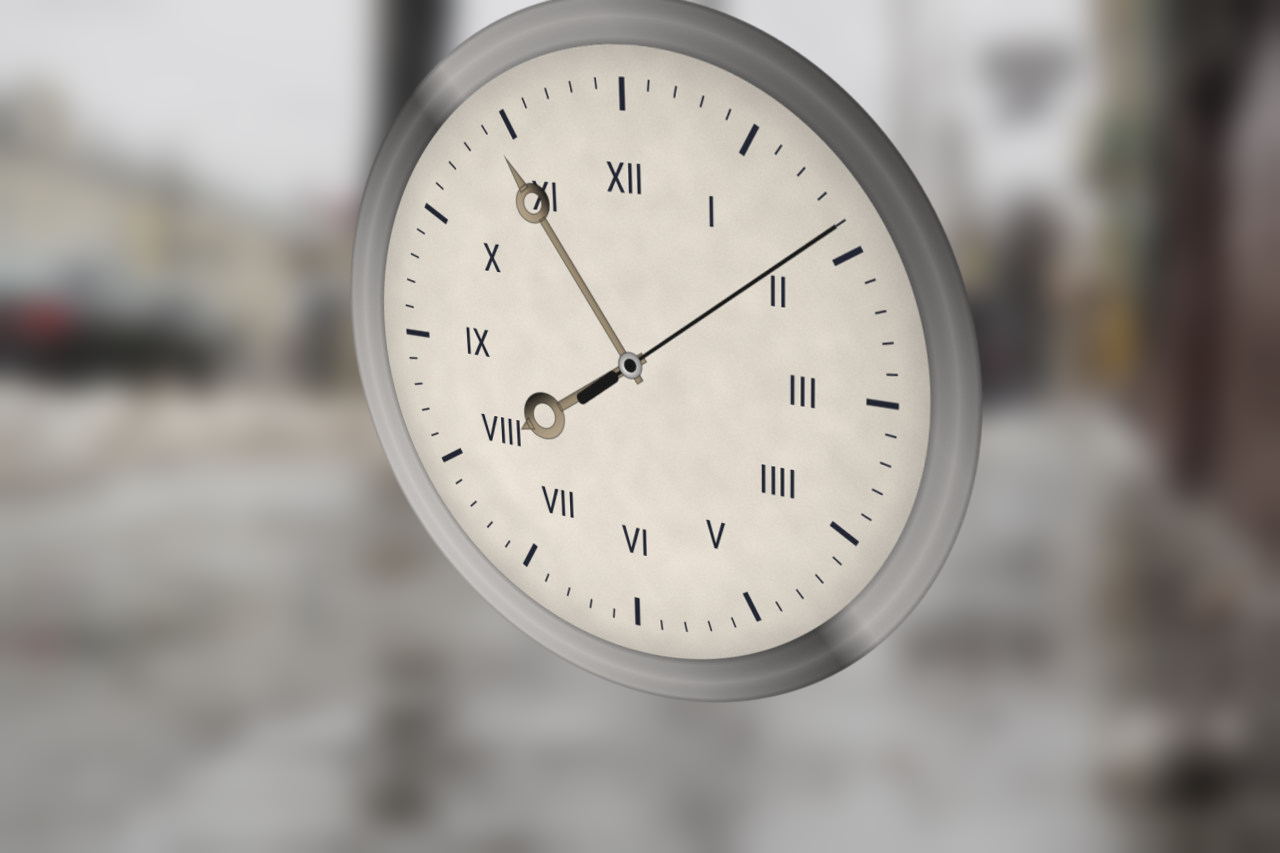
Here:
7,54,09
